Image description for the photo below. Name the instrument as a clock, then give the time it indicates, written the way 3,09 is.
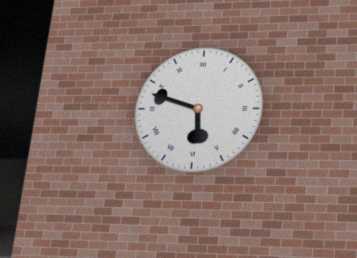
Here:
5,48
